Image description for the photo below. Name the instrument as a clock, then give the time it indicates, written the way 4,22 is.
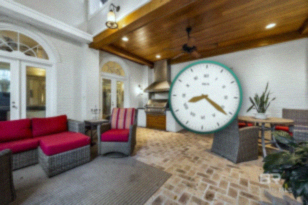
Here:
8,21
